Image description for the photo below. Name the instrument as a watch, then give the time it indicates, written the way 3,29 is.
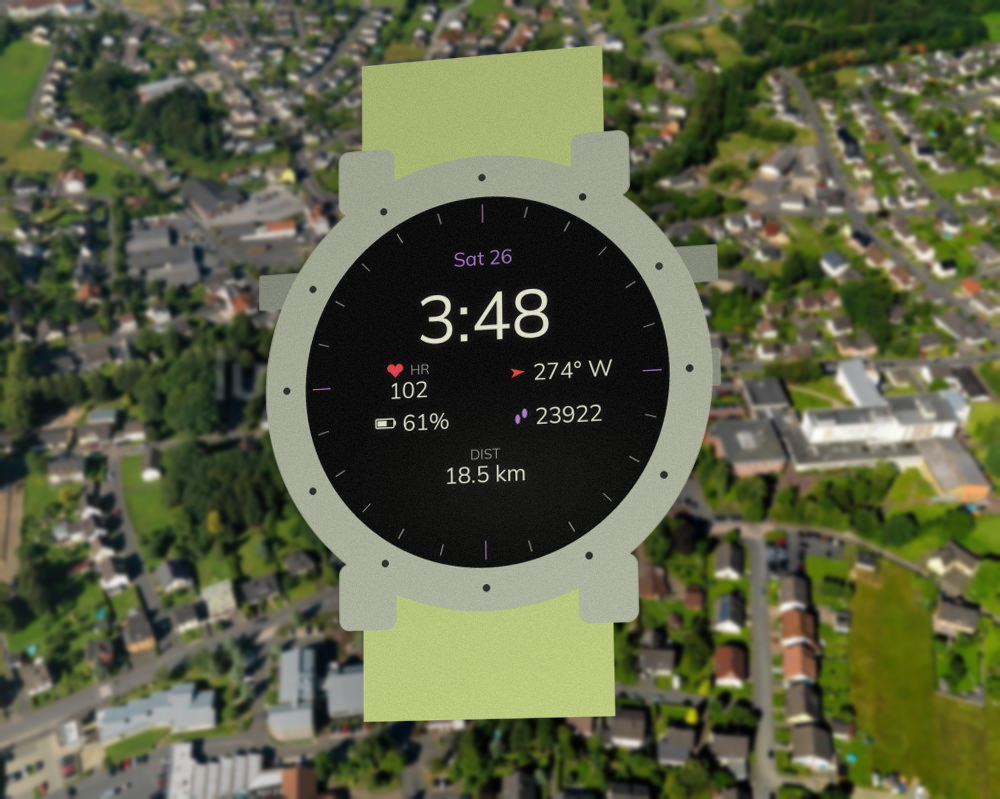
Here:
3,48
